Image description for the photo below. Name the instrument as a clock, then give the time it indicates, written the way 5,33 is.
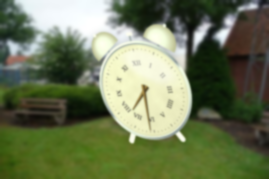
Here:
7,31
